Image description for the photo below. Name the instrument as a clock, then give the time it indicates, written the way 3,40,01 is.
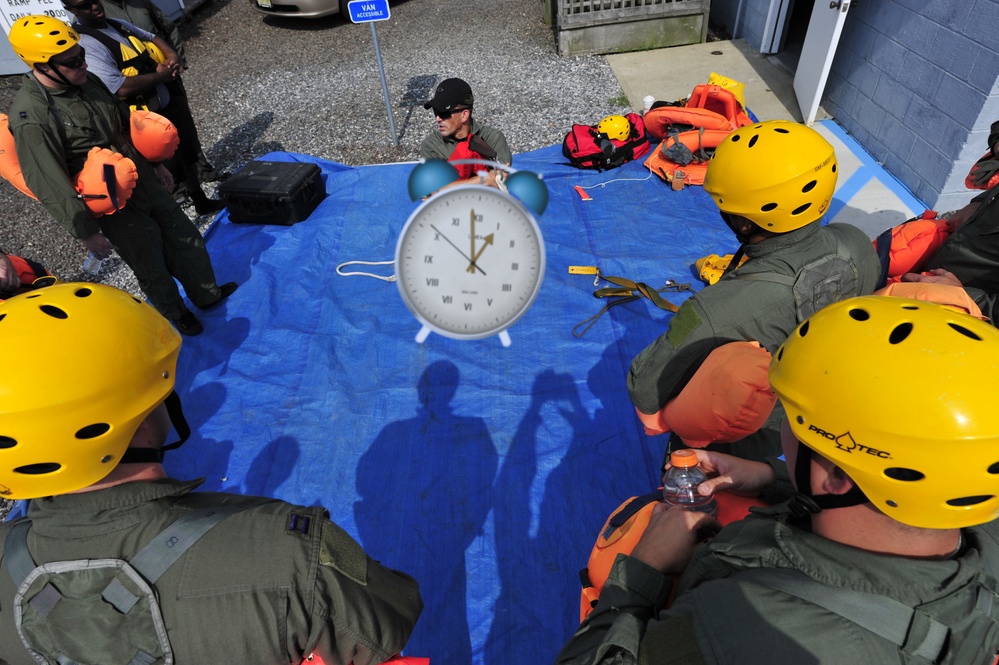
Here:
12,58,51
